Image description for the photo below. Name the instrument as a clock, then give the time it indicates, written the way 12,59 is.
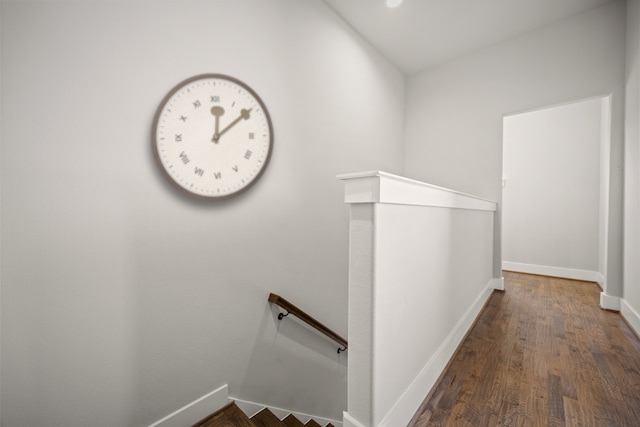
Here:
12,09
